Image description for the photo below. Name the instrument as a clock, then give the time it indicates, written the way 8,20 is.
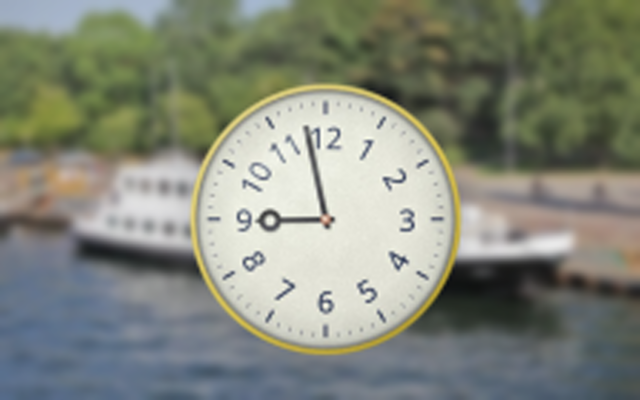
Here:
8,58
